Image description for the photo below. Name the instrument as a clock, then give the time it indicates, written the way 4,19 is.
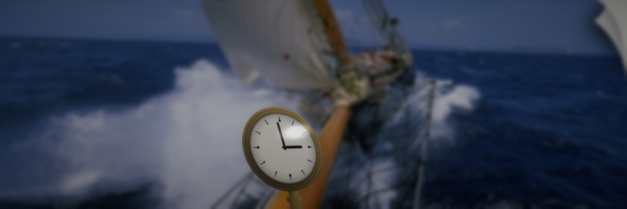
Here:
2,59
